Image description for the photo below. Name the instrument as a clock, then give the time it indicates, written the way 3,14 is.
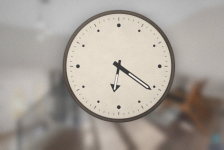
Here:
6,21
